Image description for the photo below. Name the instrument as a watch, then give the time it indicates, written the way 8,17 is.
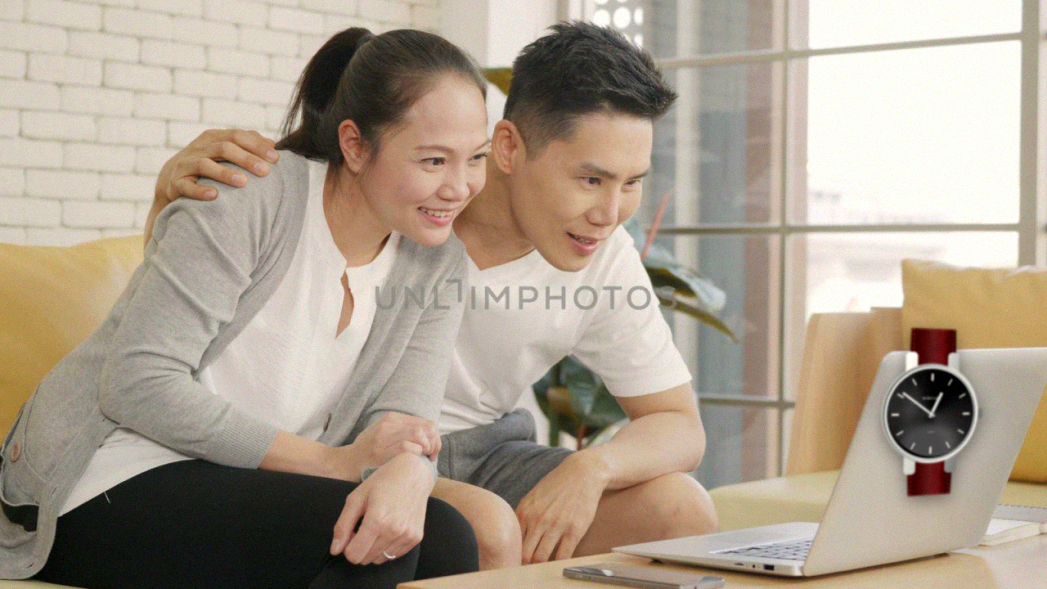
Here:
12,51
